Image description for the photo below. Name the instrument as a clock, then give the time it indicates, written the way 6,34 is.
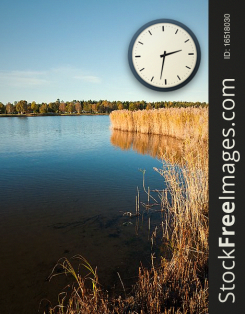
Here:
2,32
